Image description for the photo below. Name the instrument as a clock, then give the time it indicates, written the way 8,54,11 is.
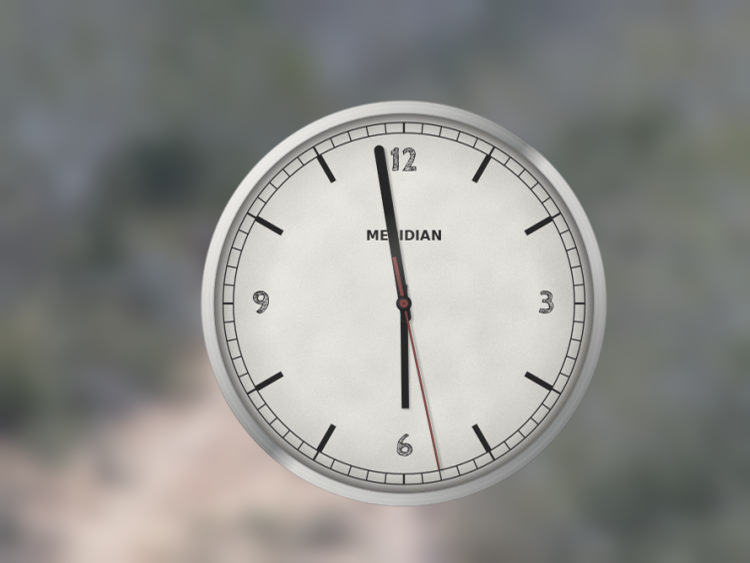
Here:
5,58,28
